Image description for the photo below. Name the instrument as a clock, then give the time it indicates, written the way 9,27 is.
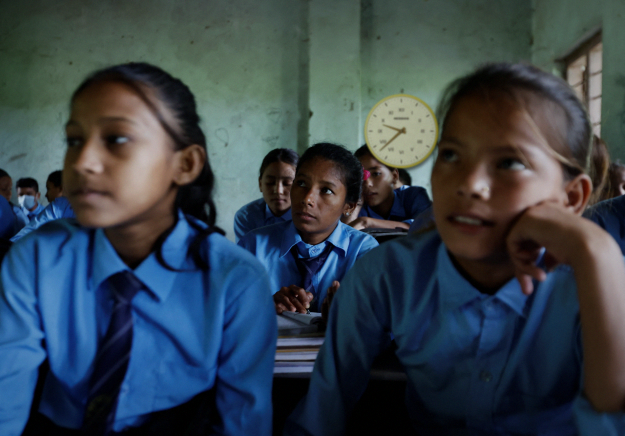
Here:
9,38
